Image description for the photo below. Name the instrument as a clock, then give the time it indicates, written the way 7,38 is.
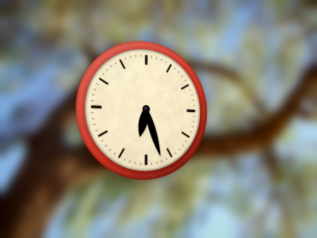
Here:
6,27
